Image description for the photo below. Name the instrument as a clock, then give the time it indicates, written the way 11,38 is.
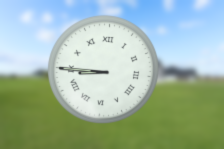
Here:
8,45
